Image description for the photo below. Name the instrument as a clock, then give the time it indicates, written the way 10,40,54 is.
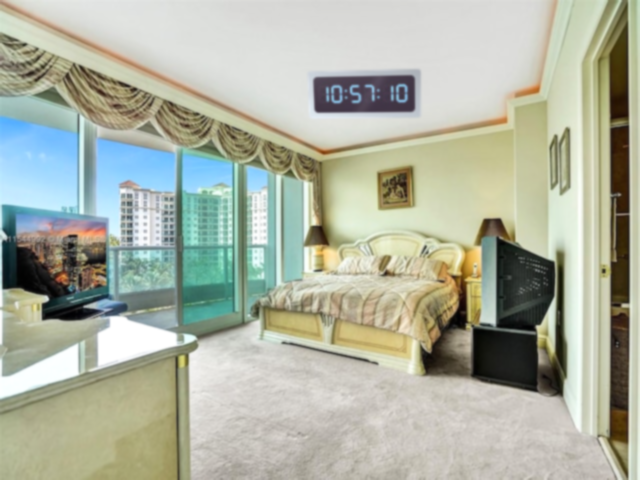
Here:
10,57,10
